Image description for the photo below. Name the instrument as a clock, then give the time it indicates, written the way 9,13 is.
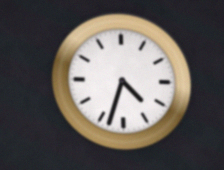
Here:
4,33
